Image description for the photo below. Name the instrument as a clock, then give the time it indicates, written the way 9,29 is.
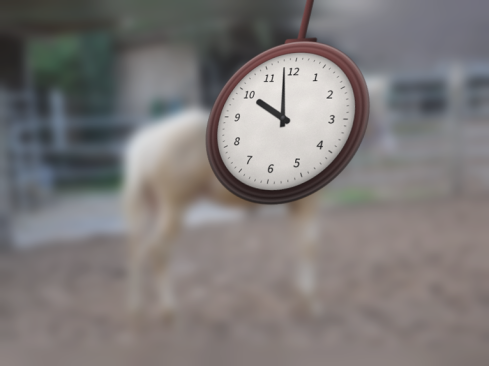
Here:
9,58
